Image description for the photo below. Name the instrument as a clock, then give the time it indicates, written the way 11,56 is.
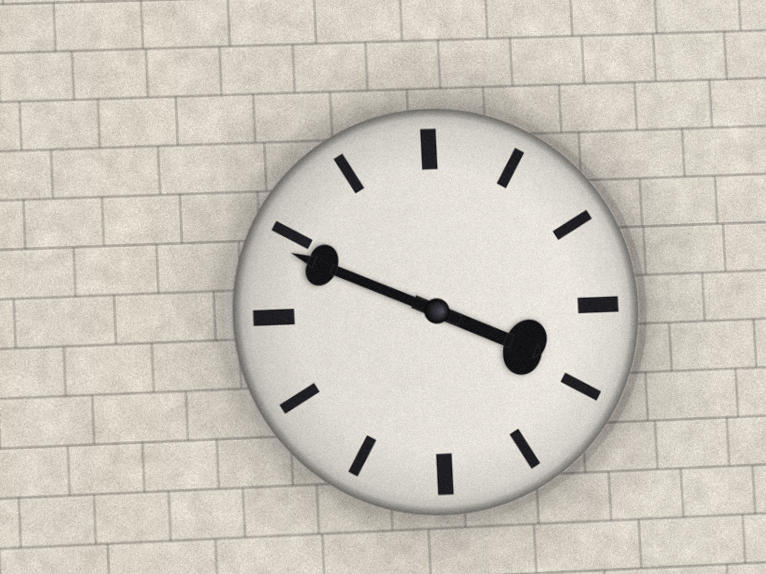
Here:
3,49
